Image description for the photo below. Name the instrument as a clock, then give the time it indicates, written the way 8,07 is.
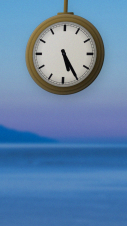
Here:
5,25
